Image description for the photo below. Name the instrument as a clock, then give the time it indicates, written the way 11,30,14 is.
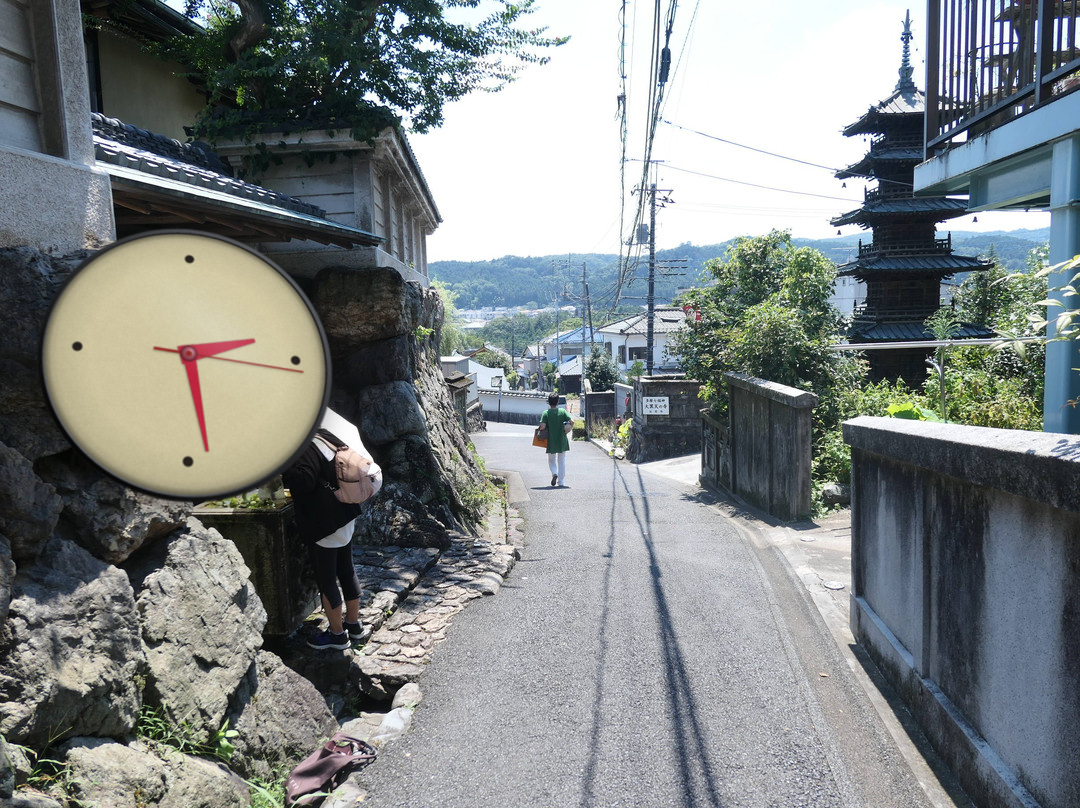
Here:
2,28,16
